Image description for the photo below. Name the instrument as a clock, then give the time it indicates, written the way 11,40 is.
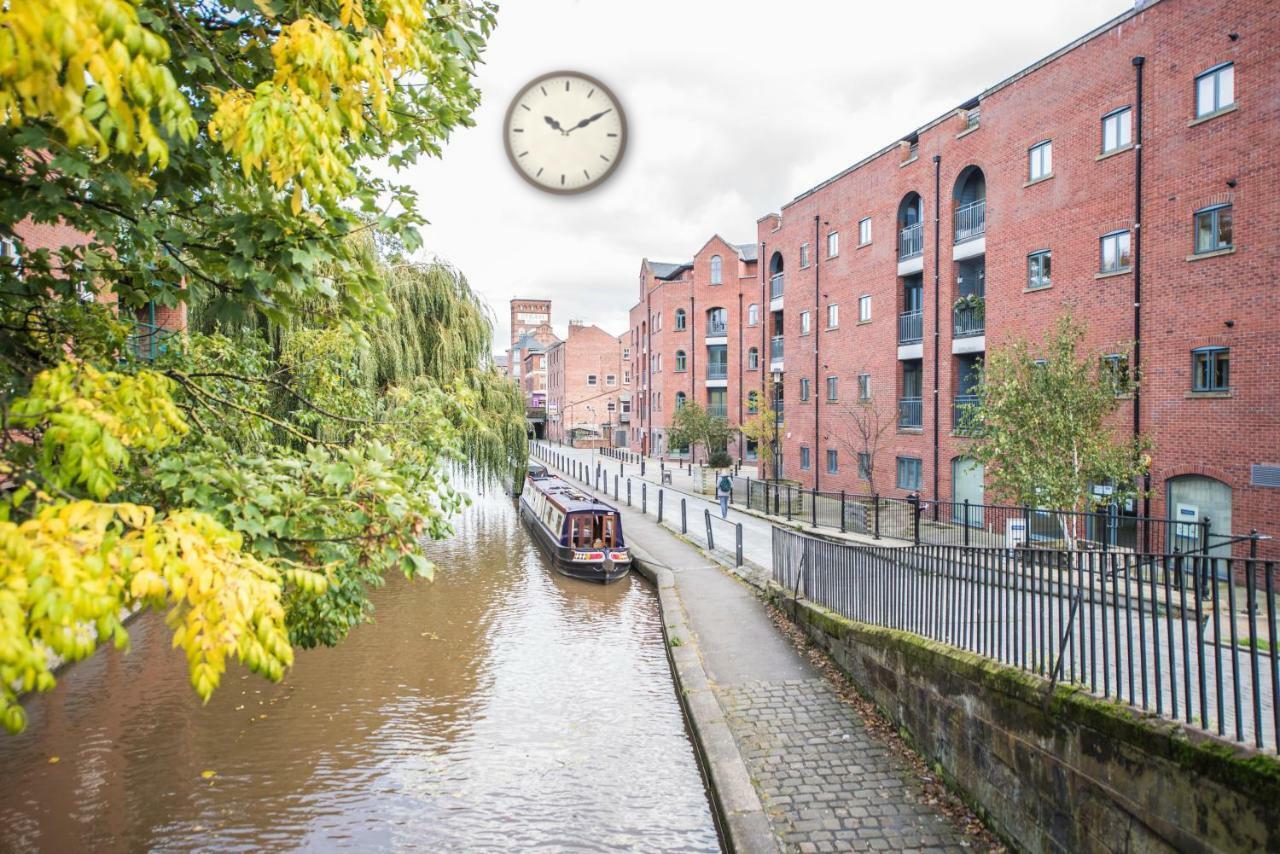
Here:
10,10
